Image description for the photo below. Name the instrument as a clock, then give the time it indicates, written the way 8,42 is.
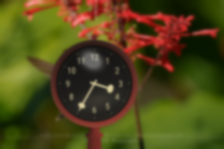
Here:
3,35
